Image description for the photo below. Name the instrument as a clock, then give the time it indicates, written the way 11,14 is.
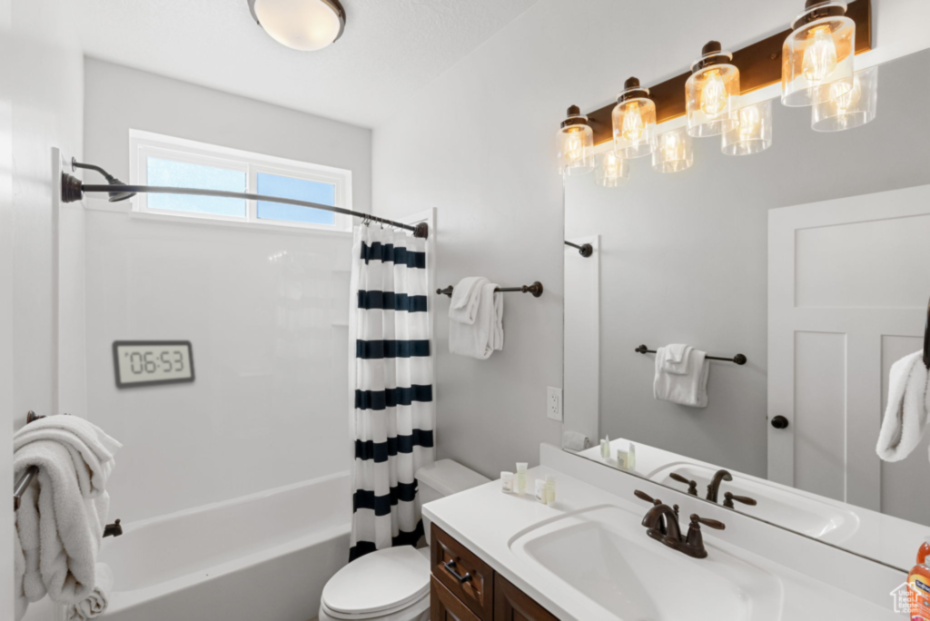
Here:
6,53
